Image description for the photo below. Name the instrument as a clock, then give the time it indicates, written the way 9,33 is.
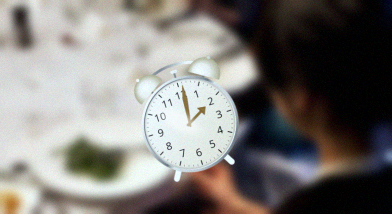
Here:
2,01
